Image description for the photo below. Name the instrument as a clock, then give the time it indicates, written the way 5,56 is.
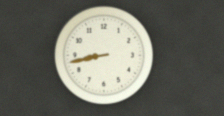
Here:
8,43
